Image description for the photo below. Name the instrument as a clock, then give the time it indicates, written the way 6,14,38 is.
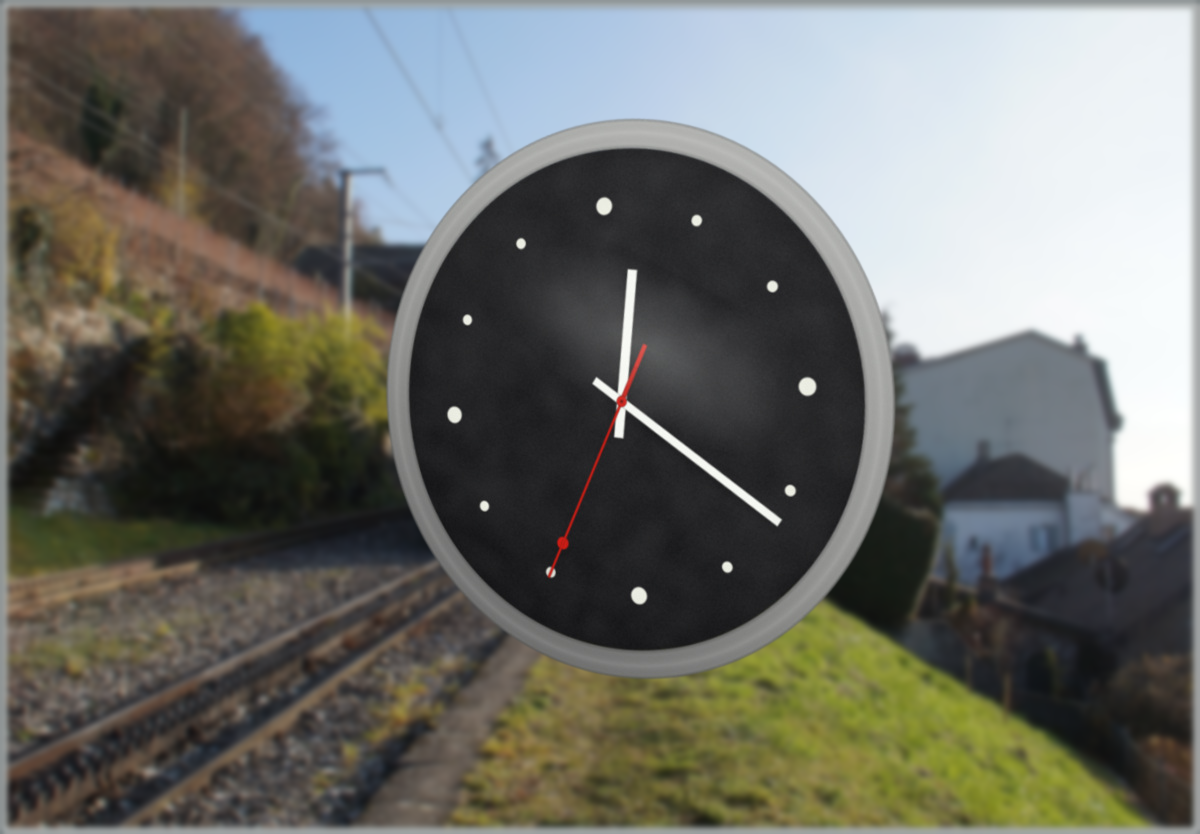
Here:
12,21,35
